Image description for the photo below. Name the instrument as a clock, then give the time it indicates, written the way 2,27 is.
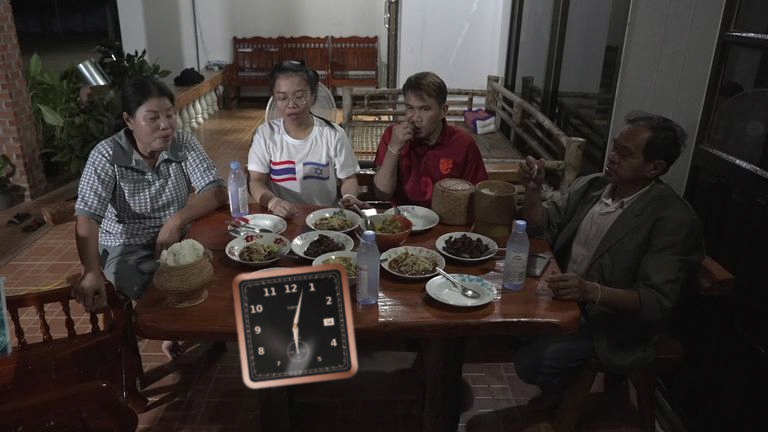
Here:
6,03
